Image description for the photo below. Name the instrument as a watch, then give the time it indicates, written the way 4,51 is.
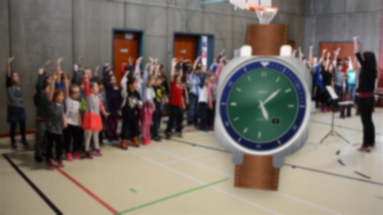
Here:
5,08
